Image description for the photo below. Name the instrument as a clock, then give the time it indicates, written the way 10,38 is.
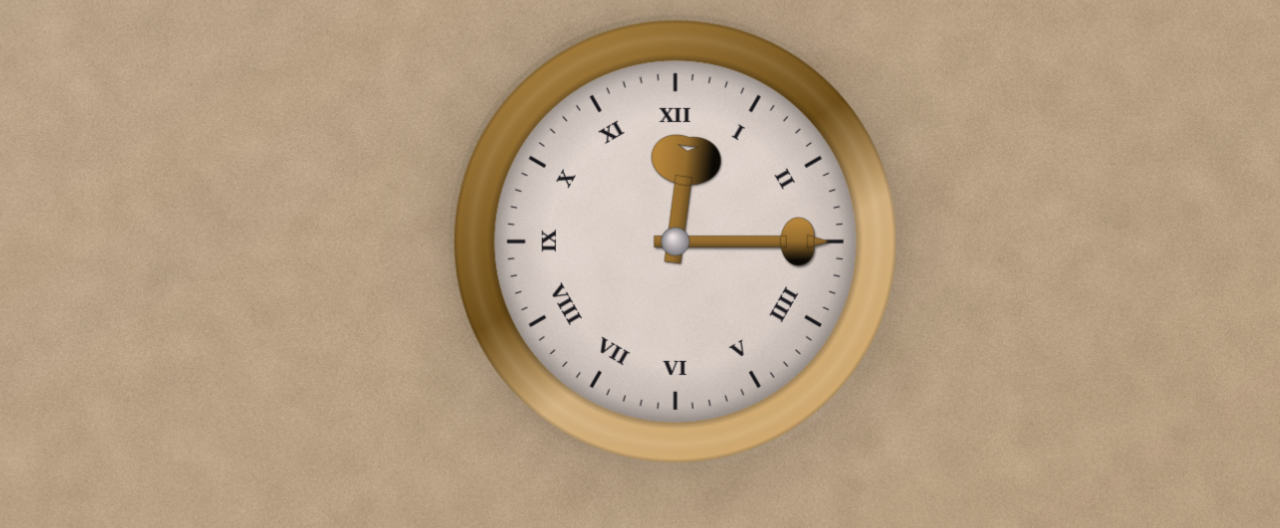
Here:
12,15
